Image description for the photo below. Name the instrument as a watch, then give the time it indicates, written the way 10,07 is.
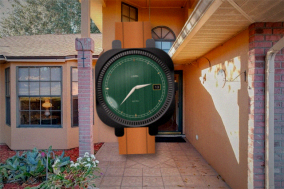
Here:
2,37
